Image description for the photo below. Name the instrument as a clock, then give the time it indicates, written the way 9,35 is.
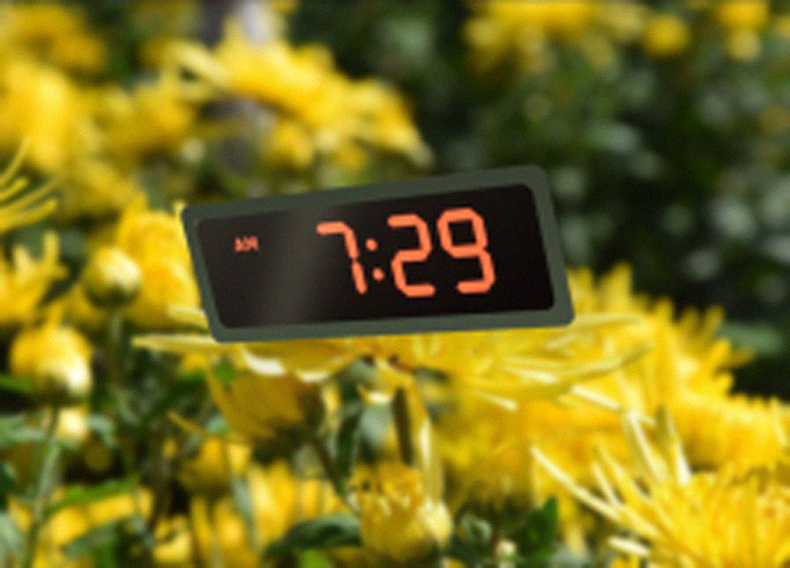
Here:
7,29
